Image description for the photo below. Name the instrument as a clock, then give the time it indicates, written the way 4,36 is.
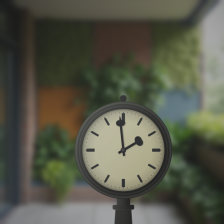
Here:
1,59
